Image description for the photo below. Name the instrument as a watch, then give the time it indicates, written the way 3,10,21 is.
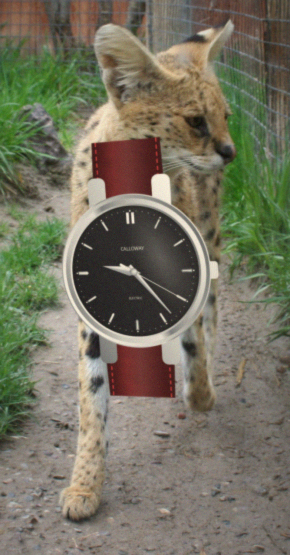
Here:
9,23,20
